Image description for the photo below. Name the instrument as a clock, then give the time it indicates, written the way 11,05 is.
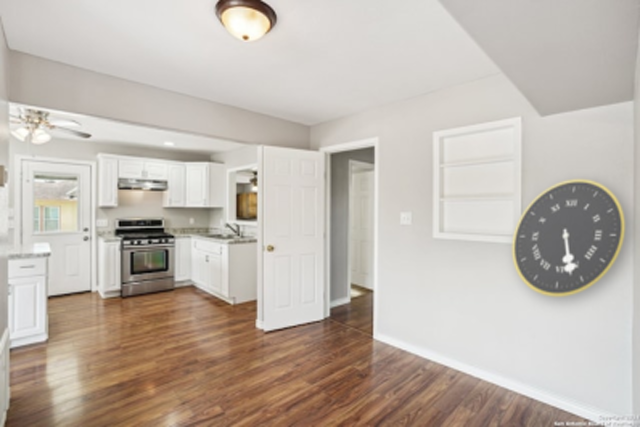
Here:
5,27
